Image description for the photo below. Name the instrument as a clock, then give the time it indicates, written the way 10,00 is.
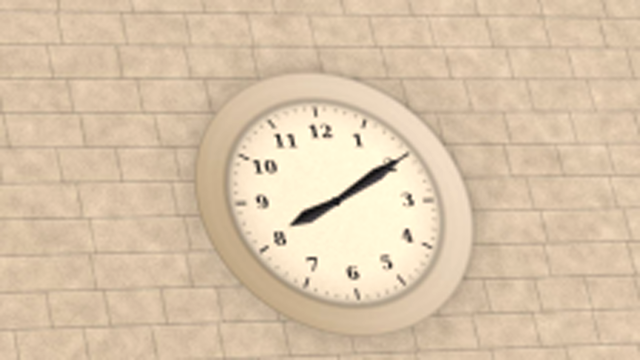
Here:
8,10
